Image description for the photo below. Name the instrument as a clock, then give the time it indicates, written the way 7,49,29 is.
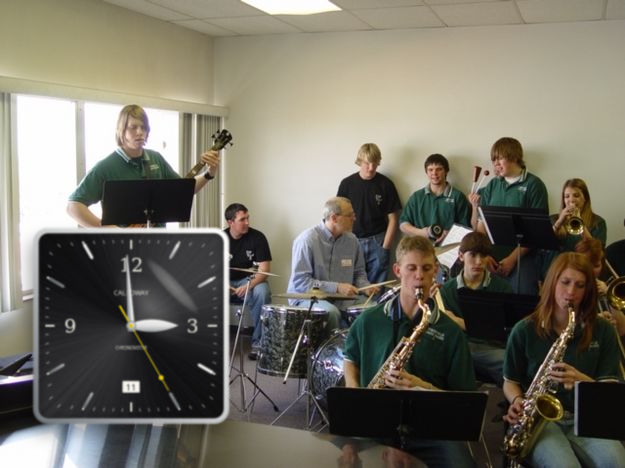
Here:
2,59,25
